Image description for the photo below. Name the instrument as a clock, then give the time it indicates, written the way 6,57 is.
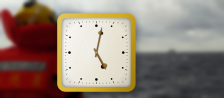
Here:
5,02
